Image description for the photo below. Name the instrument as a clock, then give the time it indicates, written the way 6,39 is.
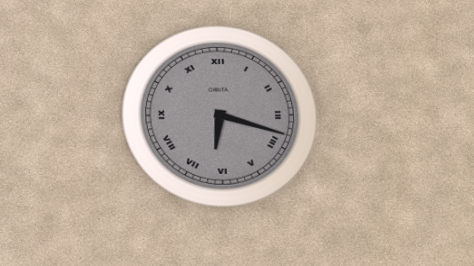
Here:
6,18
